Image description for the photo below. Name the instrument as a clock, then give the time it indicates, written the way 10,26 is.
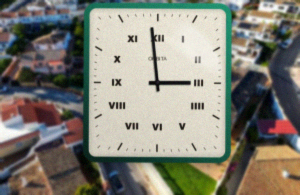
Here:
2,59
